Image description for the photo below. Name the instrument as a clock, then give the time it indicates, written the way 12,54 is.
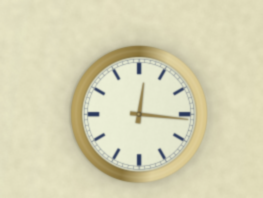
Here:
12,16
